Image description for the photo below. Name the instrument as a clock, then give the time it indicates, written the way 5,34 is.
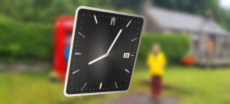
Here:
8,04
